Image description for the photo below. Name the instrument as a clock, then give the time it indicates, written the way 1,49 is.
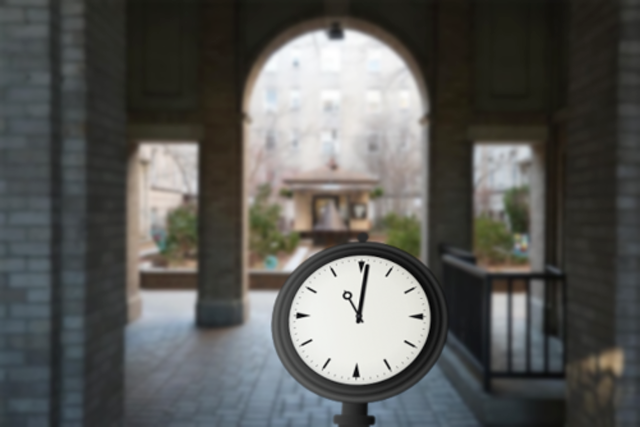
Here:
11,01
